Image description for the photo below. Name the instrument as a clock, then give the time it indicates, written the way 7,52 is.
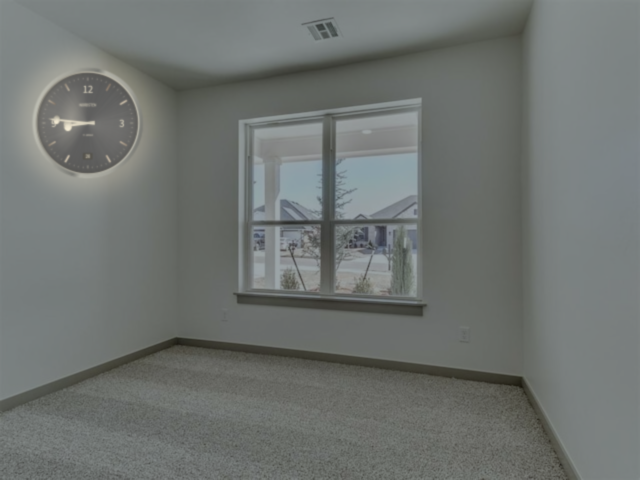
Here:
8,46
